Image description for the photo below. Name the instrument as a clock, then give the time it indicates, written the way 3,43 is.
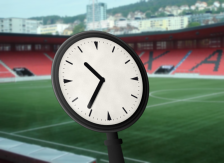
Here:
10,36
